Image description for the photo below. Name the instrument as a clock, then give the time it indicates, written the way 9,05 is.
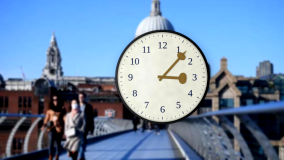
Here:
3,07
